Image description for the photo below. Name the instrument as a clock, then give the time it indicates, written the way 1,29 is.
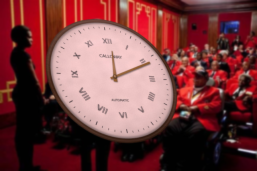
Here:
12,11
